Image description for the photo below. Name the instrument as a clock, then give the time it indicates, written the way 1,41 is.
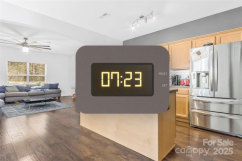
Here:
7,23
